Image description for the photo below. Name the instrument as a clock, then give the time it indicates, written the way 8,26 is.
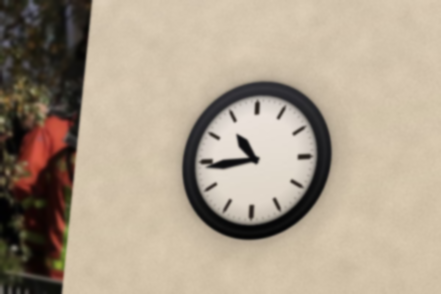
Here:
10,44
